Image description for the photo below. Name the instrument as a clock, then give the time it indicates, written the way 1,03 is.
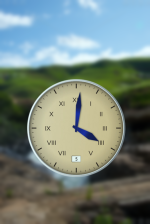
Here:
4,01
